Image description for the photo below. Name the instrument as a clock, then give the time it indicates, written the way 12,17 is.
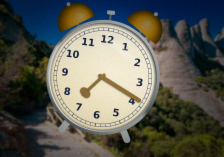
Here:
7,19
